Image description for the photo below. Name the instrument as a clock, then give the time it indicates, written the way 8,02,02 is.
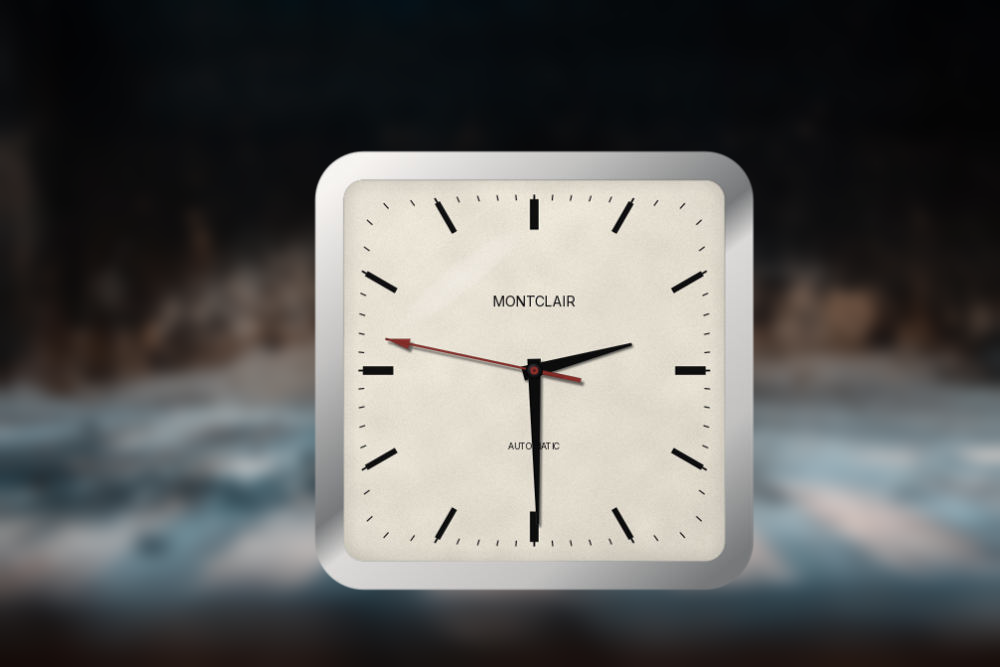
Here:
2,29,47
